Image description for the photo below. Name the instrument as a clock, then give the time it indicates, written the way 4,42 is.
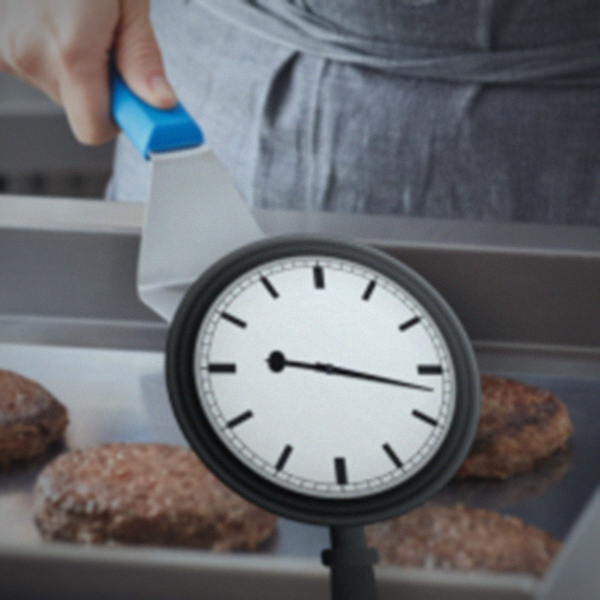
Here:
9,17
